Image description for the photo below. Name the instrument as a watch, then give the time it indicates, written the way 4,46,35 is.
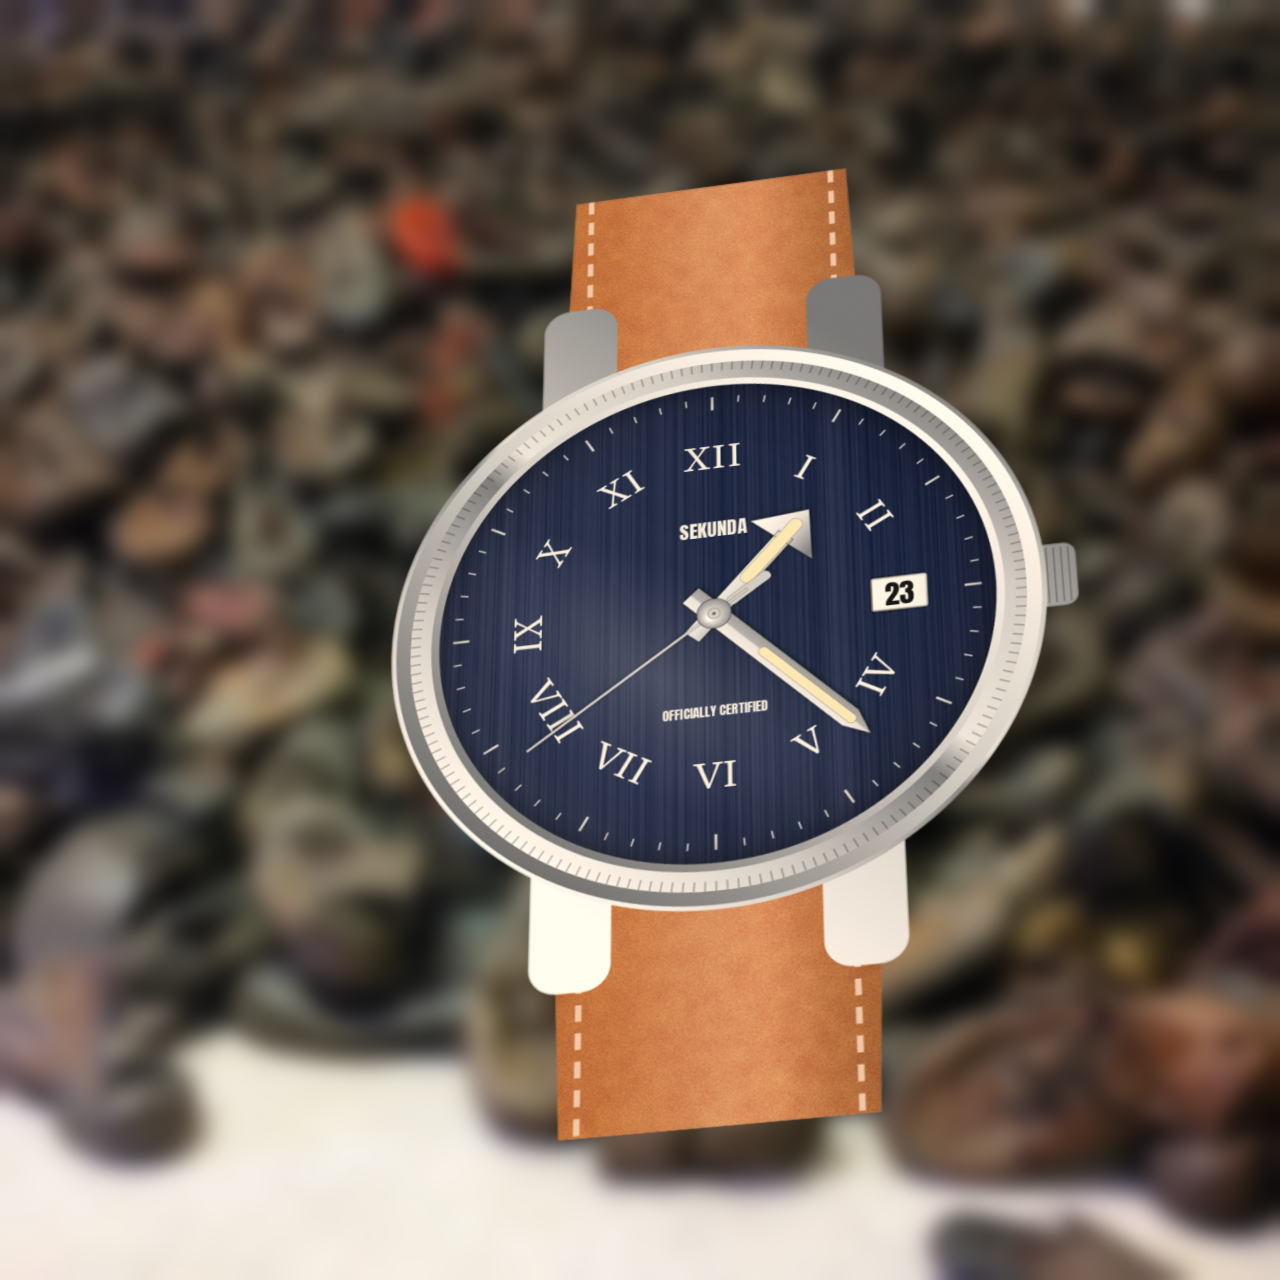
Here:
1,22,39
